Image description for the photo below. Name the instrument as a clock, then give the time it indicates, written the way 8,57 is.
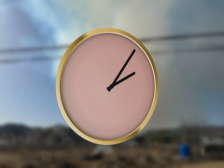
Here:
2,06
